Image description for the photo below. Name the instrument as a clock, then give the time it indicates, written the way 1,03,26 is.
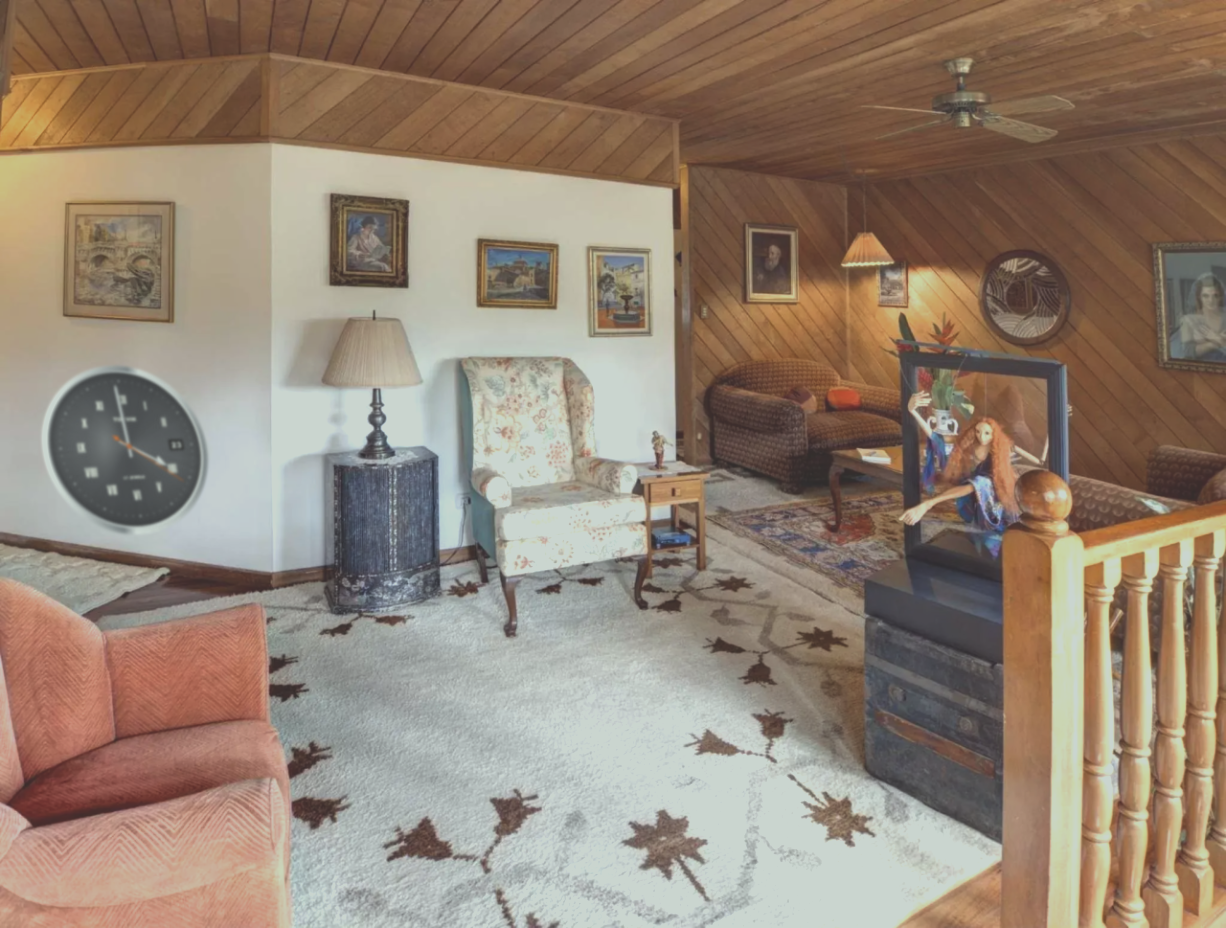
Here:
3,59,21
